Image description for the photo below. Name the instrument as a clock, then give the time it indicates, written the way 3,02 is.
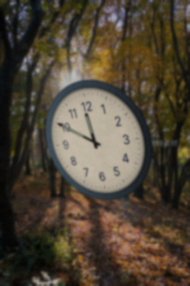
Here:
11,50
